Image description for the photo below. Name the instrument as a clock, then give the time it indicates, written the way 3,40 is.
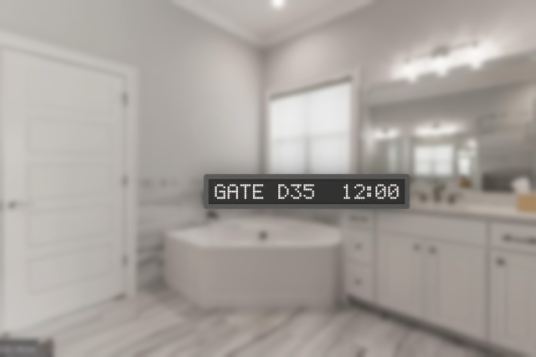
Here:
12,00
